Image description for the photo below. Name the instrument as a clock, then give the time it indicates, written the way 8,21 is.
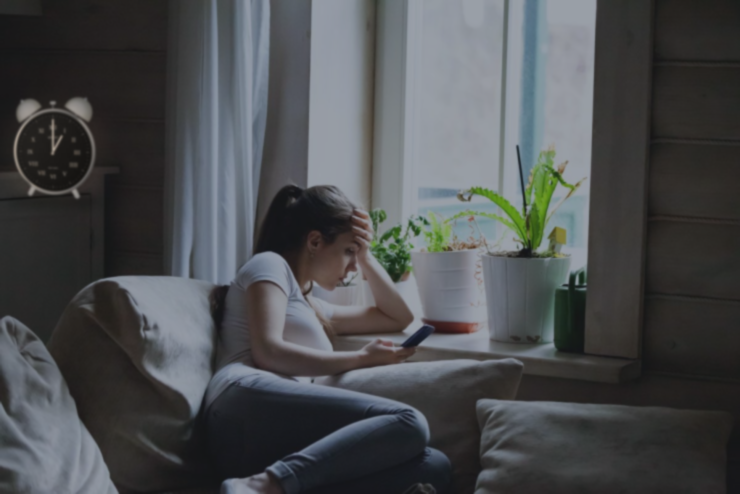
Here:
1,00
